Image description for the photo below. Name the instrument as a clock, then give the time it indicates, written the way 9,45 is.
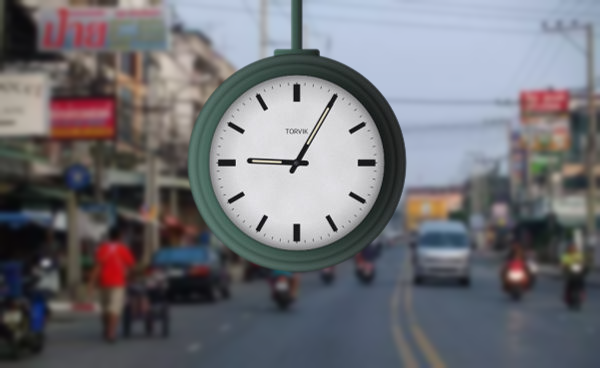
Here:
9,05
